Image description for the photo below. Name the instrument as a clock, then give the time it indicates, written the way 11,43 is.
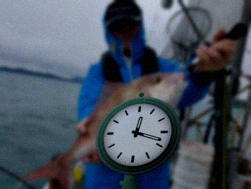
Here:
12,18
